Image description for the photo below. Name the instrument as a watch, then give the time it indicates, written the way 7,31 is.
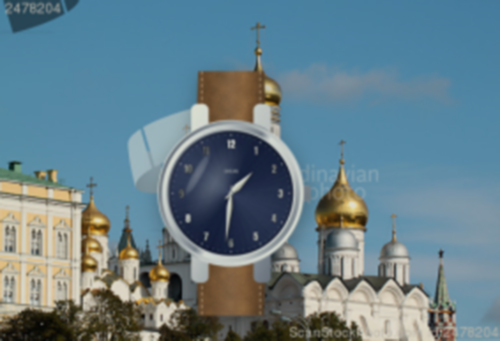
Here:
1,31
